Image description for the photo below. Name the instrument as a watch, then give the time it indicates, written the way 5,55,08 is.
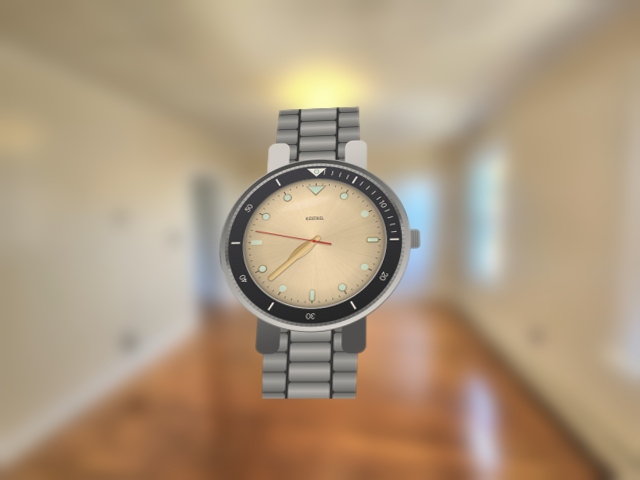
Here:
7,37,47
